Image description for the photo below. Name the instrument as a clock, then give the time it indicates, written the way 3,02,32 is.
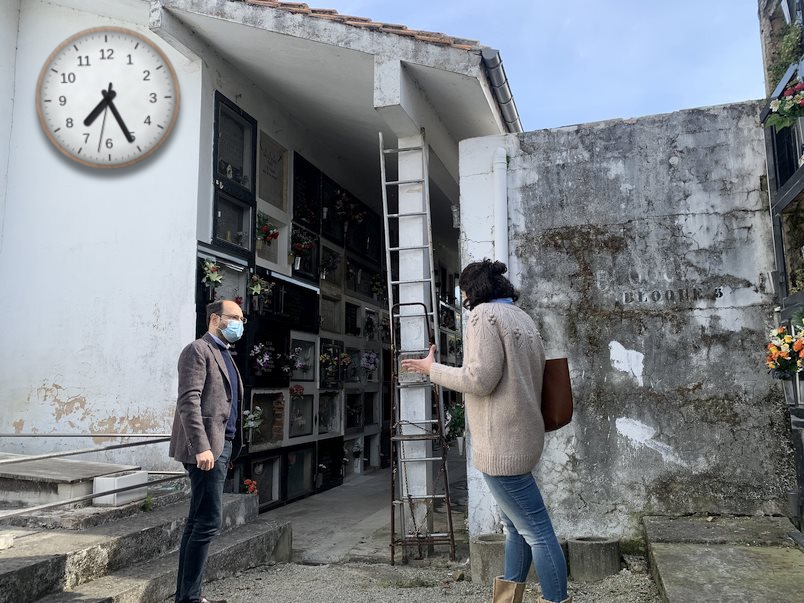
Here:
7,25,32
